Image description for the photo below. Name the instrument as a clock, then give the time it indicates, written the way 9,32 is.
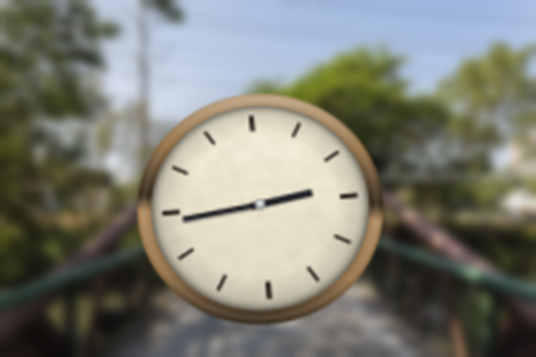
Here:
2,44
